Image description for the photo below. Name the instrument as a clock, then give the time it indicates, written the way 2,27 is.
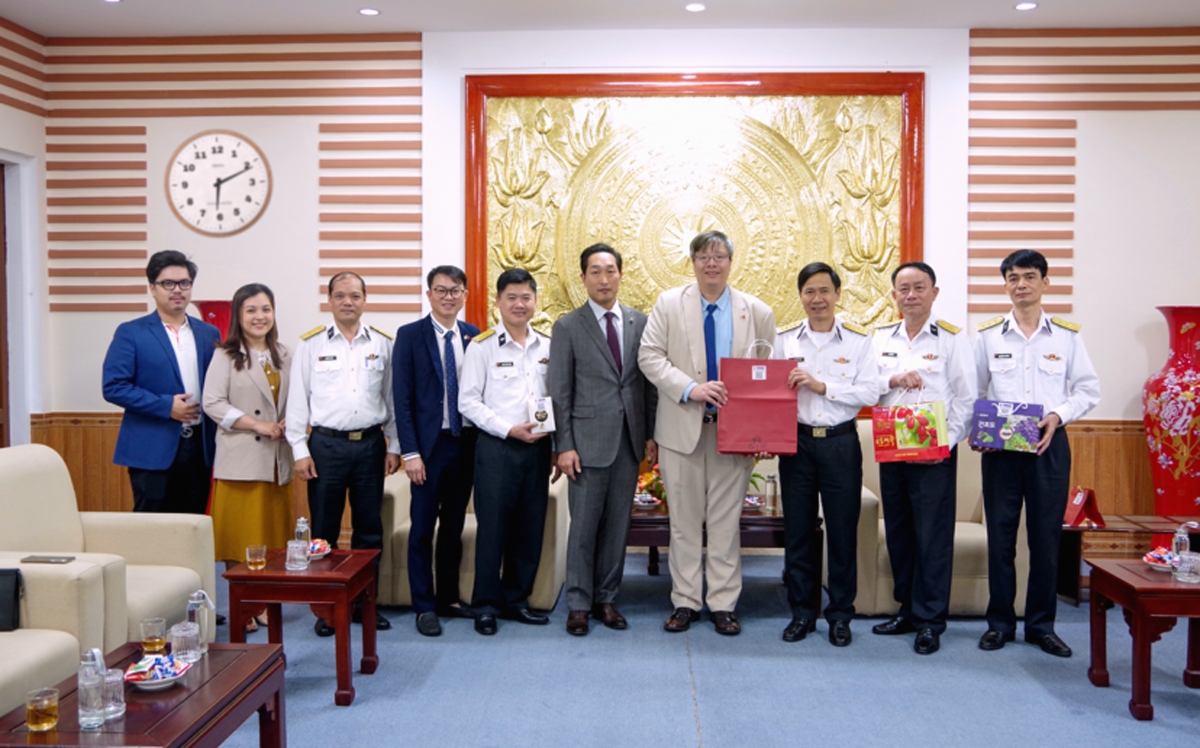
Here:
6,11
